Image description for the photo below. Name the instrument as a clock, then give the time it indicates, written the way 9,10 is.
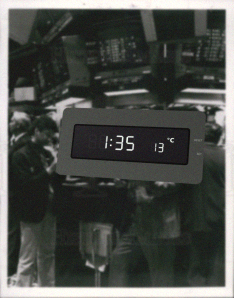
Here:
1,35
